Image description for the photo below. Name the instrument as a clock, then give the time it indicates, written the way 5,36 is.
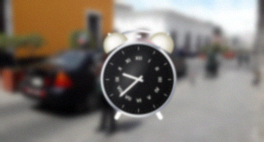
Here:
9,38
